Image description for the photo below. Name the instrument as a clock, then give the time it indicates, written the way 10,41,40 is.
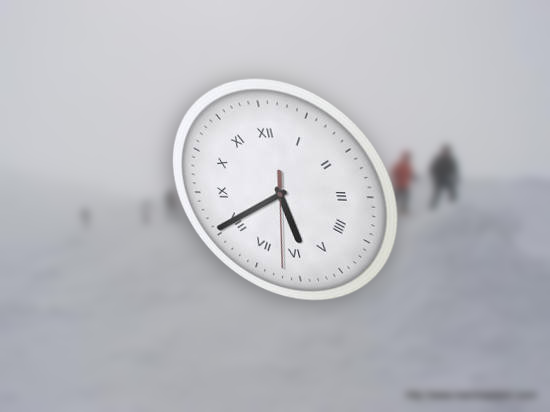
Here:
5,40,32
